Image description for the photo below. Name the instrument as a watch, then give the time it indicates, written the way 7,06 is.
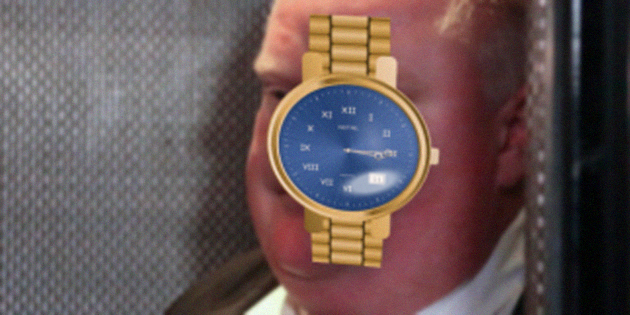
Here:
3,15
